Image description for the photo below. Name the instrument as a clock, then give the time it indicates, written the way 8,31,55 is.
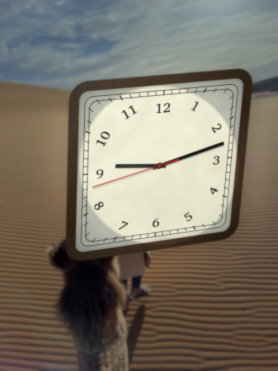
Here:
9,12,43
